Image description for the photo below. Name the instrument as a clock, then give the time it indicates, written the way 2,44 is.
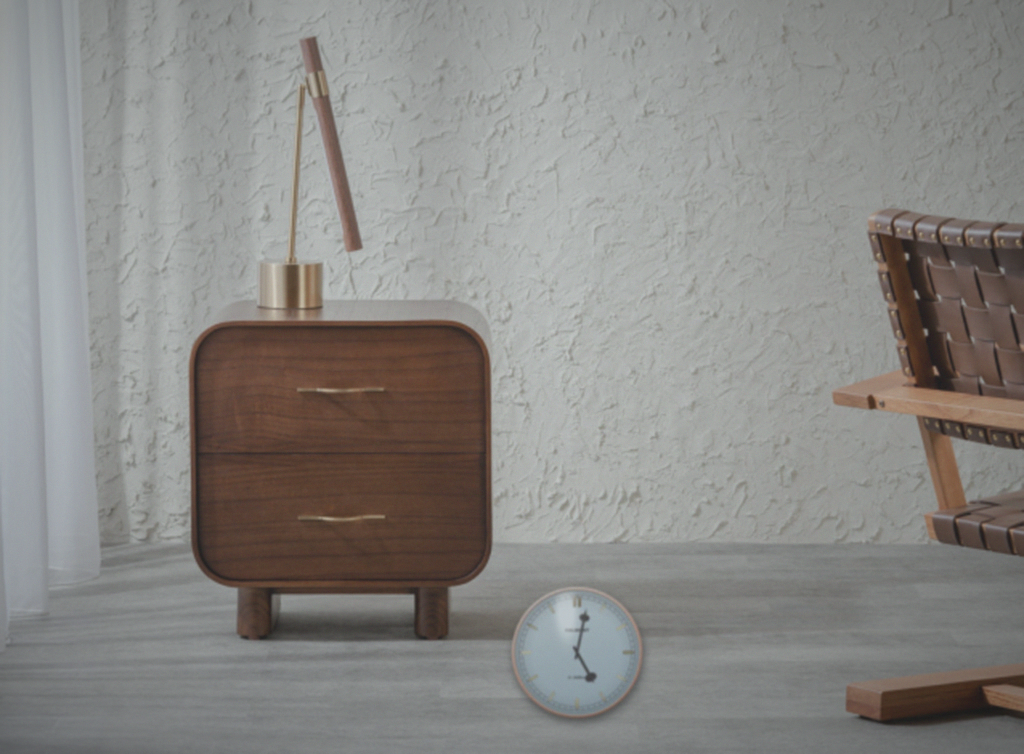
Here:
5,02
